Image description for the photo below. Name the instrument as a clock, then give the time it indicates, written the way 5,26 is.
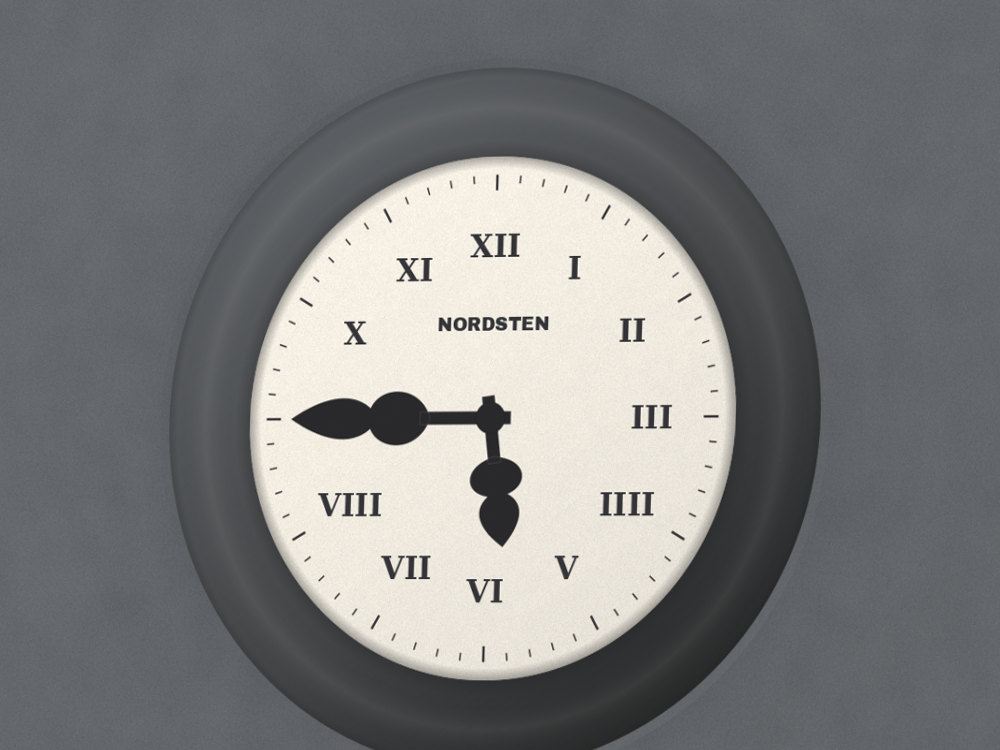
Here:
5,45
